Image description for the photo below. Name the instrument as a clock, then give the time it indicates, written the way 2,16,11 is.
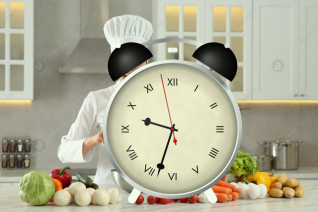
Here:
9,32,58
